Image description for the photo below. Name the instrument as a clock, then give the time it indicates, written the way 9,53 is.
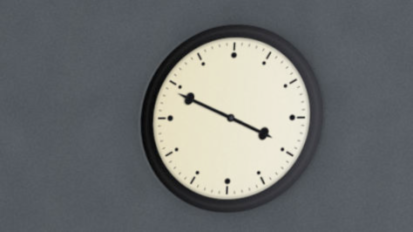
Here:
3,49
